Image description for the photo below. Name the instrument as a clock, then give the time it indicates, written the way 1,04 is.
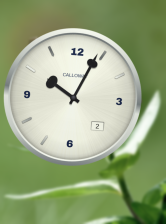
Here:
10,04
